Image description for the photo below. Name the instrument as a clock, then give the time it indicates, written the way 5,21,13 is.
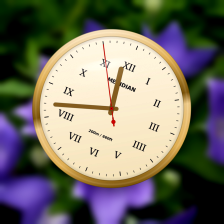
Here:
11,41,55
